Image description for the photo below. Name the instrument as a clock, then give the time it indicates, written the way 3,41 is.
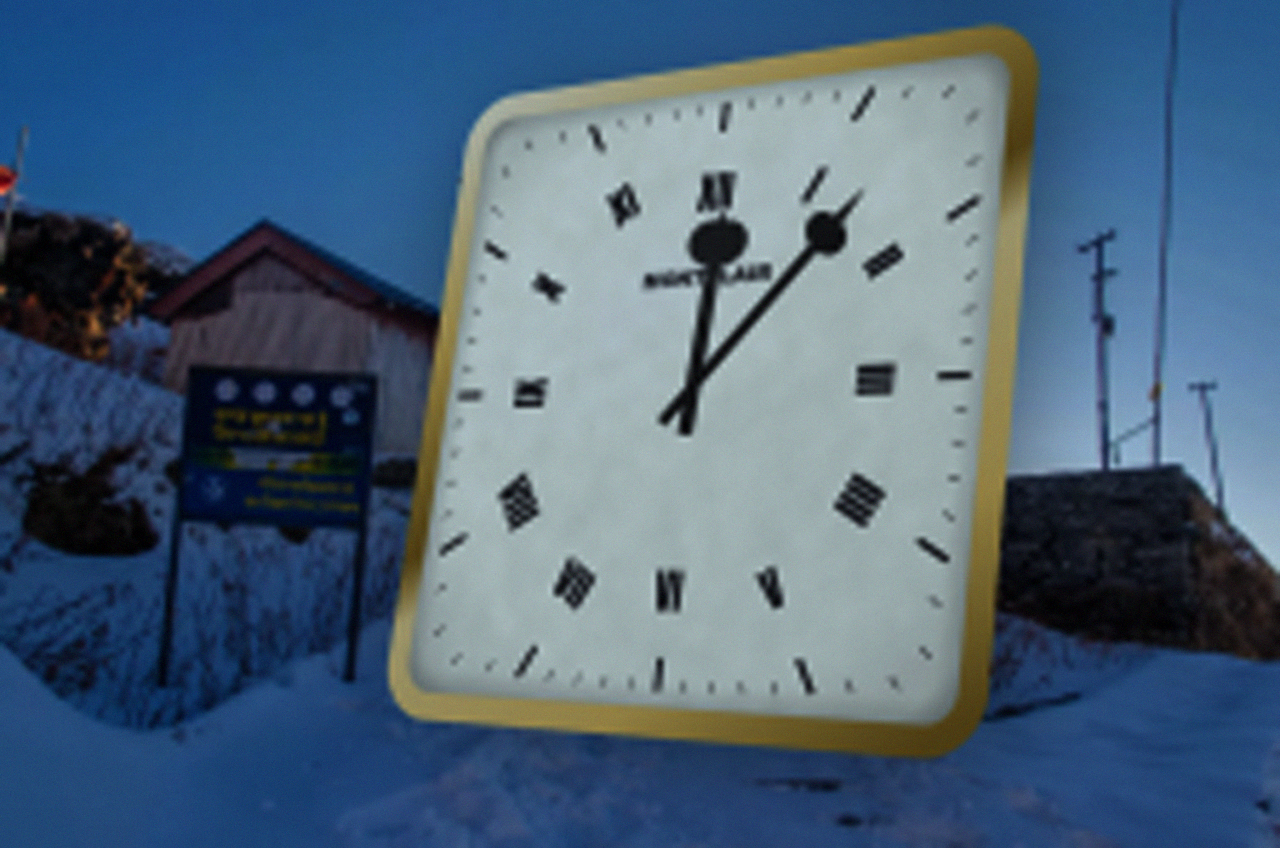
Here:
12,07
